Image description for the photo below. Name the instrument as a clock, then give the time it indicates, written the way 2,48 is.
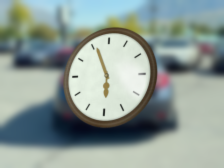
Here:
5,56
